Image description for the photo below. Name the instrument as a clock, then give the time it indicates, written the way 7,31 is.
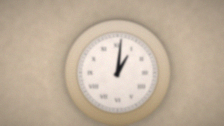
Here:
1,01
